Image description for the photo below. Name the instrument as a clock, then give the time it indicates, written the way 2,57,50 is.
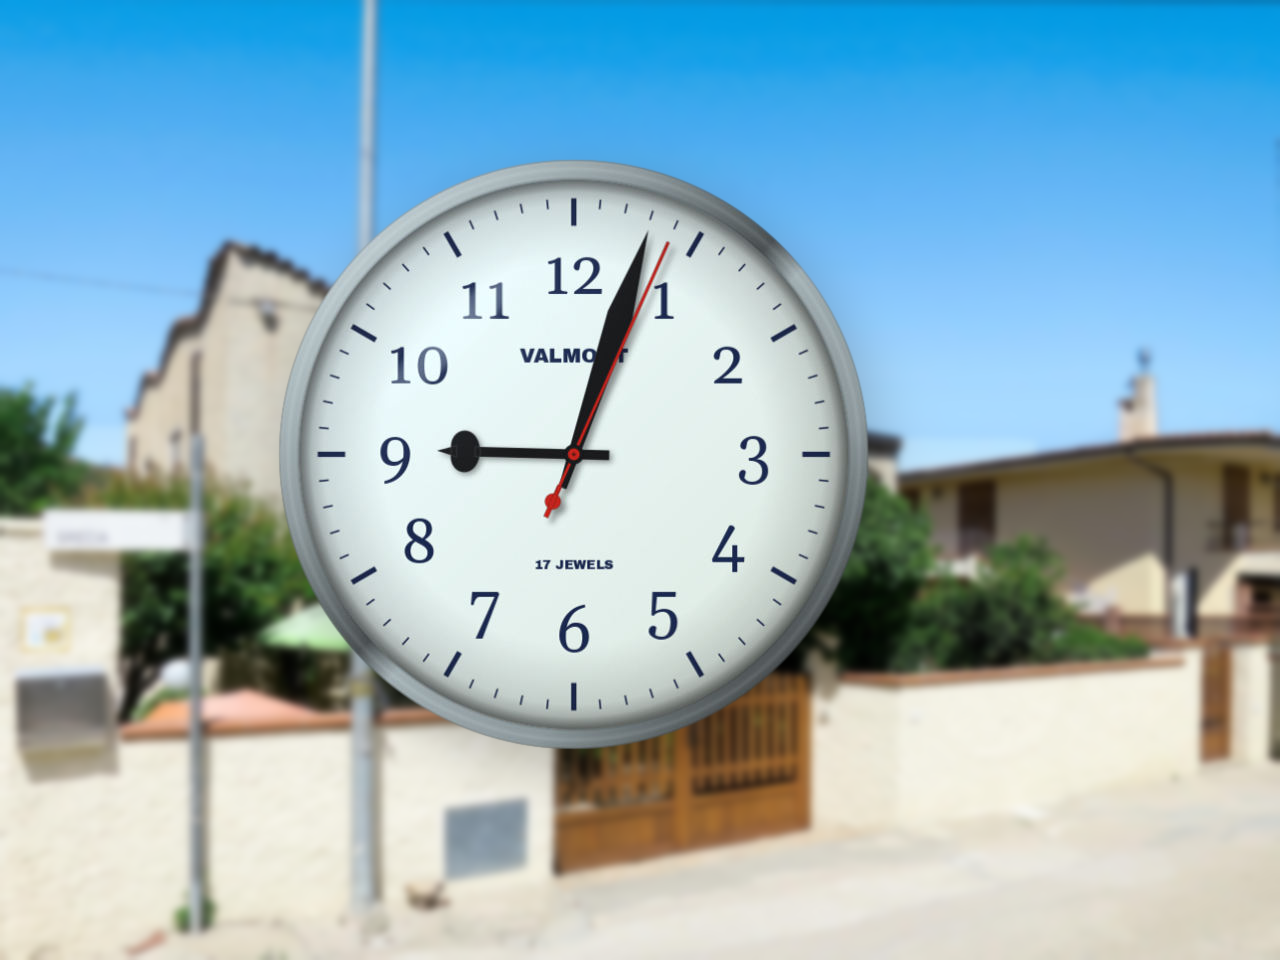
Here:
9,03,04
